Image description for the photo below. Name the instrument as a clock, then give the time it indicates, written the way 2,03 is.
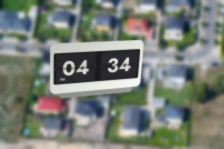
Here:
4,34
